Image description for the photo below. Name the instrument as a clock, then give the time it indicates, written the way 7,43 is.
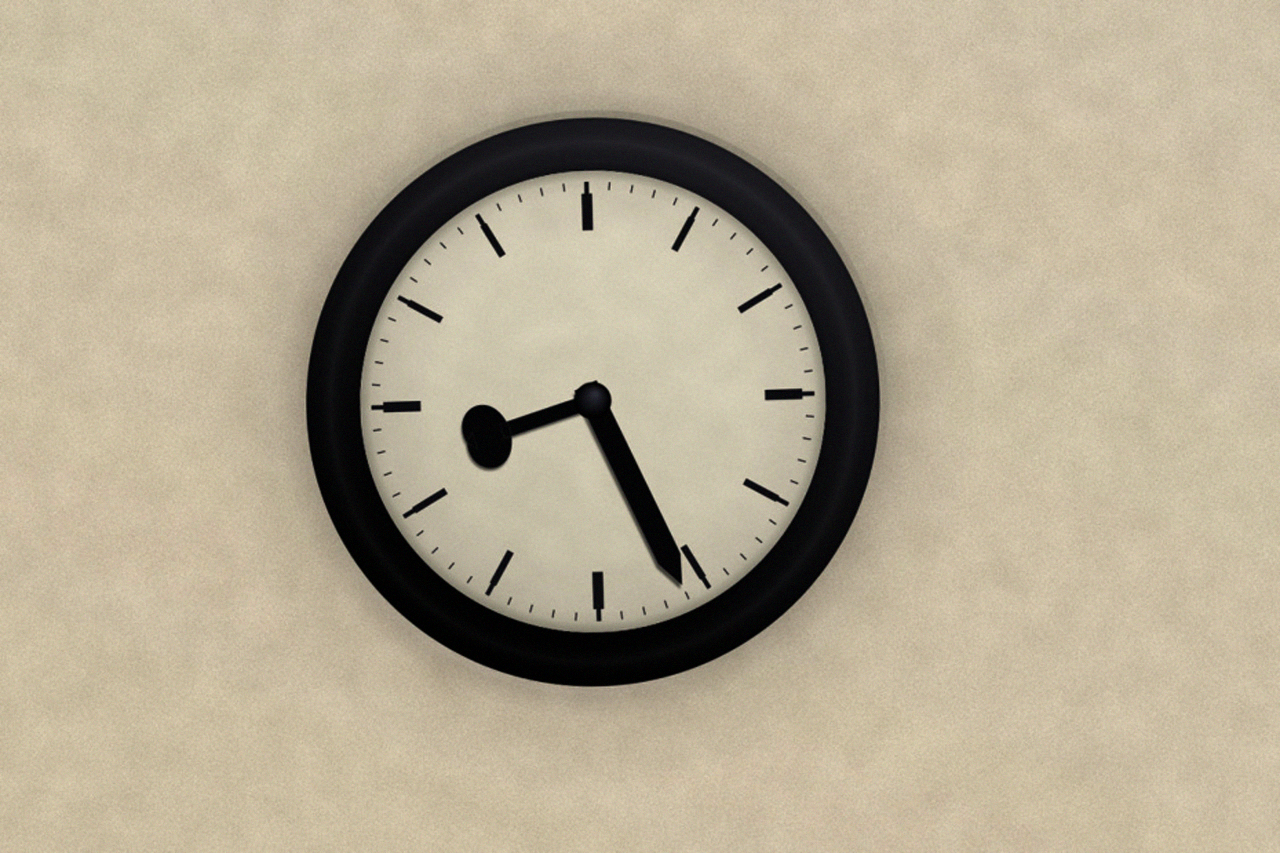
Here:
8,26
